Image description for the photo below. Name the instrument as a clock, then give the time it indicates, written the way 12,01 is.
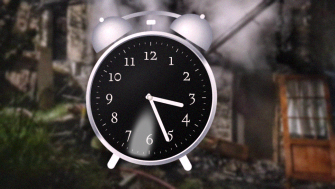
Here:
3,26
